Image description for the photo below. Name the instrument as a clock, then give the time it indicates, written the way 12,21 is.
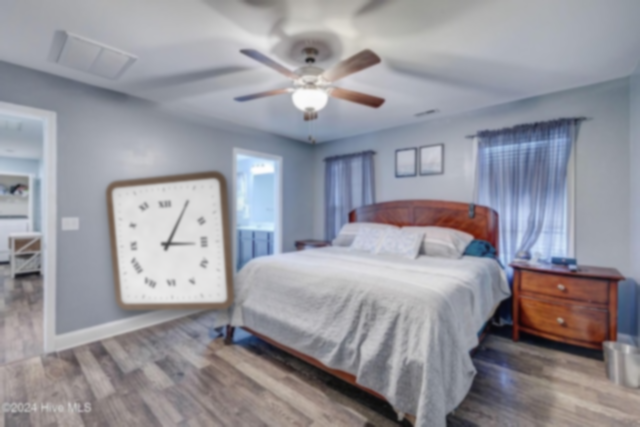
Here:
3,05
